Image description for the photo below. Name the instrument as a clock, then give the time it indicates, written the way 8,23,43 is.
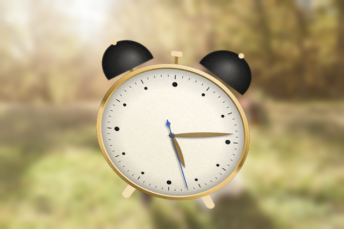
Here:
5,13,27
